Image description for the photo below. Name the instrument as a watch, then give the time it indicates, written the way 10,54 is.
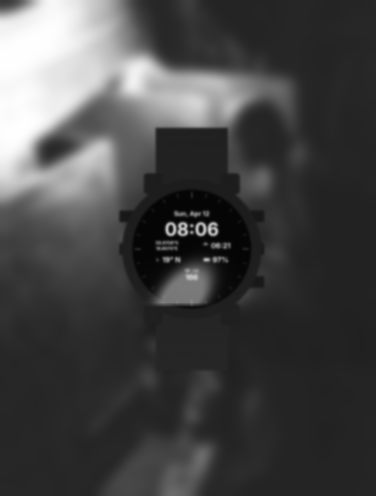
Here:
8,06
